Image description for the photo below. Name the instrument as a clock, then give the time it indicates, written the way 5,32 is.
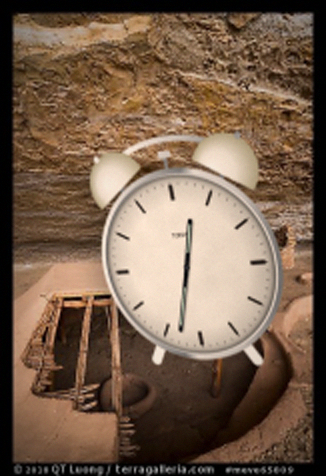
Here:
12,33
